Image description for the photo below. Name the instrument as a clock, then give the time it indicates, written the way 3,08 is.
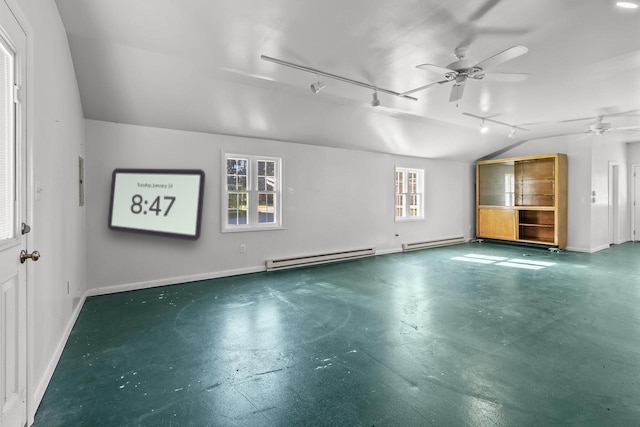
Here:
8,47
